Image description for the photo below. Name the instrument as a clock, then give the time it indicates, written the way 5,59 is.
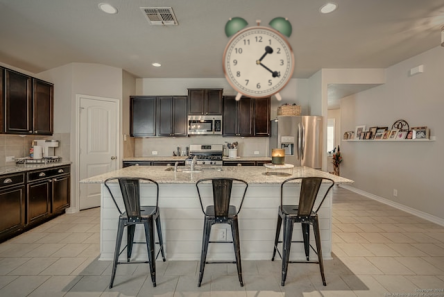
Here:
1,21
